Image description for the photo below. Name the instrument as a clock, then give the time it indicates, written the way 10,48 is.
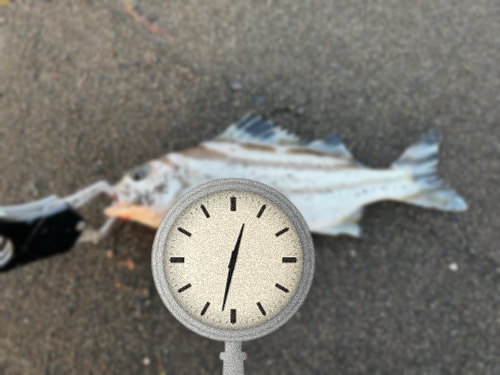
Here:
12,32
